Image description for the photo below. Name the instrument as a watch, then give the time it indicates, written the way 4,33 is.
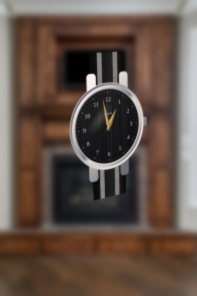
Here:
12,58
